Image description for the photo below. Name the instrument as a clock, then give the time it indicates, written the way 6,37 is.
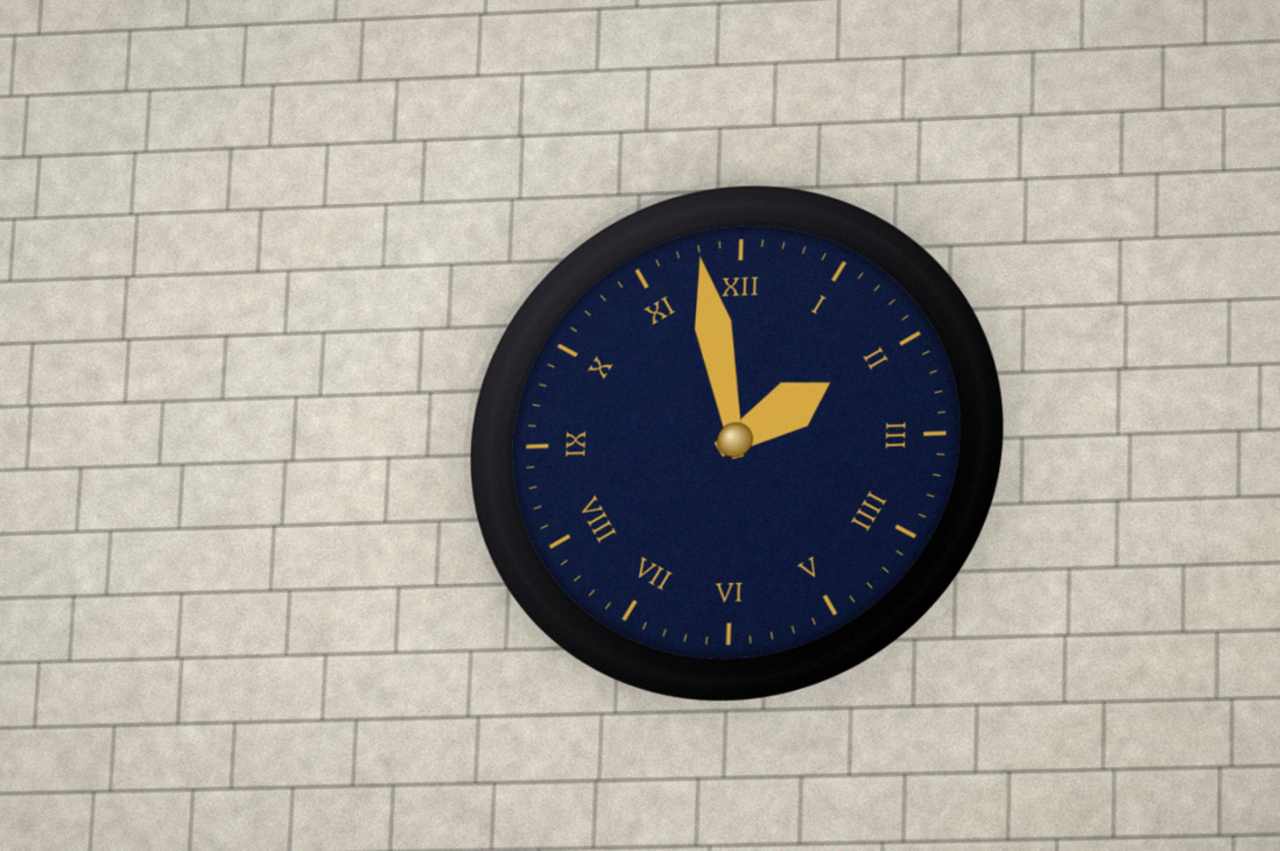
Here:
1,58
